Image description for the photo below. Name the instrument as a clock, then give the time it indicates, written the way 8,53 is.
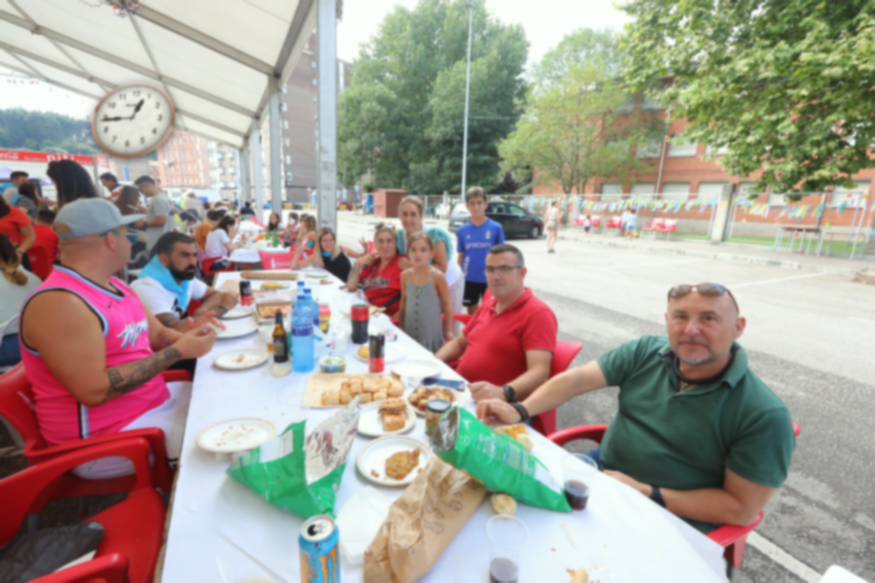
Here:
12,44
